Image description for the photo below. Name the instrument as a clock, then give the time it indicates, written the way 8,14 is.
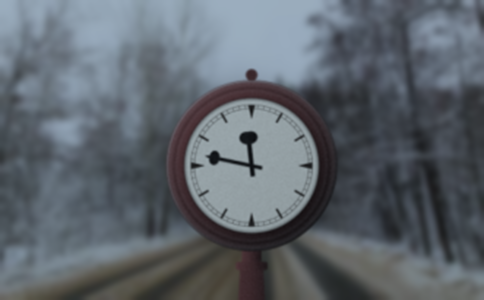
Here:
11,47
